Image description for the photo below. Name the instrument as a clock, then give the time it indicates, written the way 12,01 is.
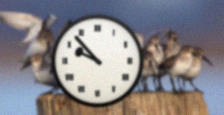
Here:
9,53
